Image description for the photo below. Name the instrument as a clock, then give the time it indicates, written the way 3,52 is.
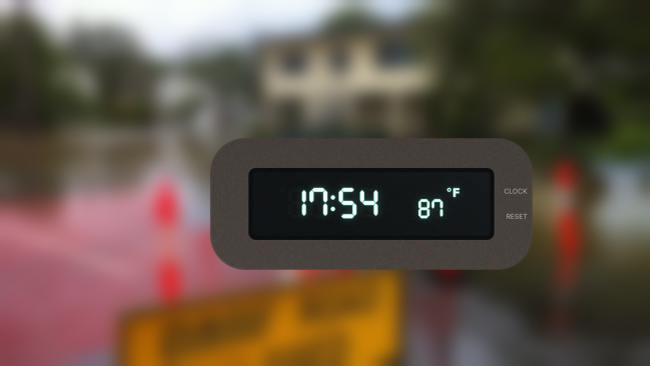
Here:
17,54
